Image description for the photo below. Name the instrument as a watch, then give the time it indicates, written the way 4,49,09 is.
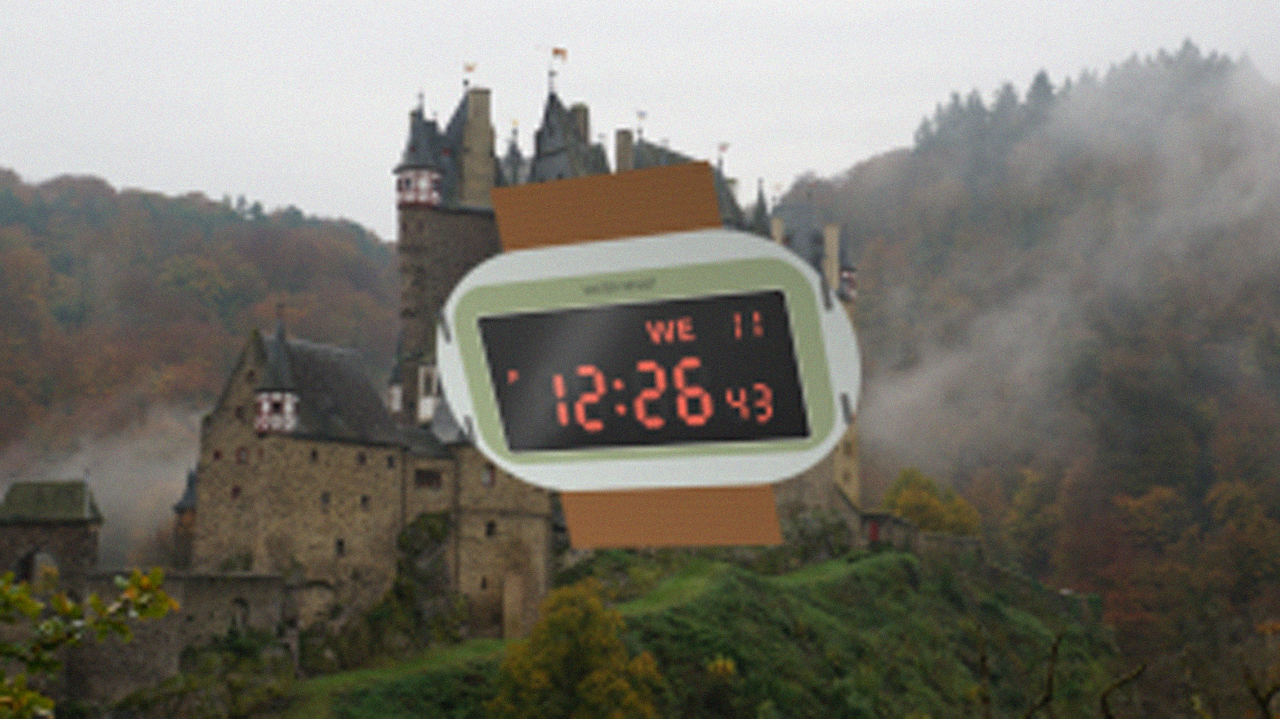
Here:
12,26,43
